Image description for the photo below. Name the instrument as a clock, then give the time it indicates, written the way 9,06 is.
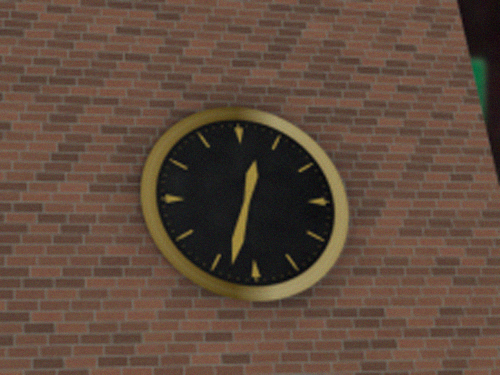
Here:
12,33
